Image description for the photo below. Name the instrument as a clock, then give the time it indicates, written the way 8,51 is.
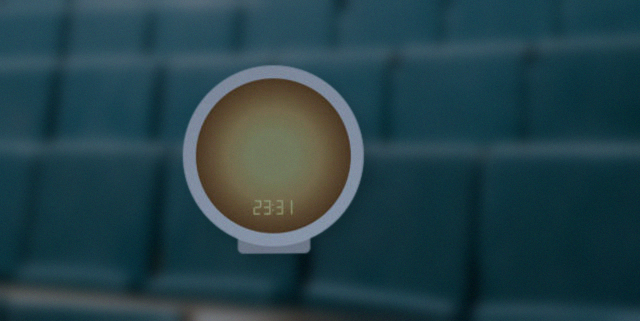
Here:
23,31
